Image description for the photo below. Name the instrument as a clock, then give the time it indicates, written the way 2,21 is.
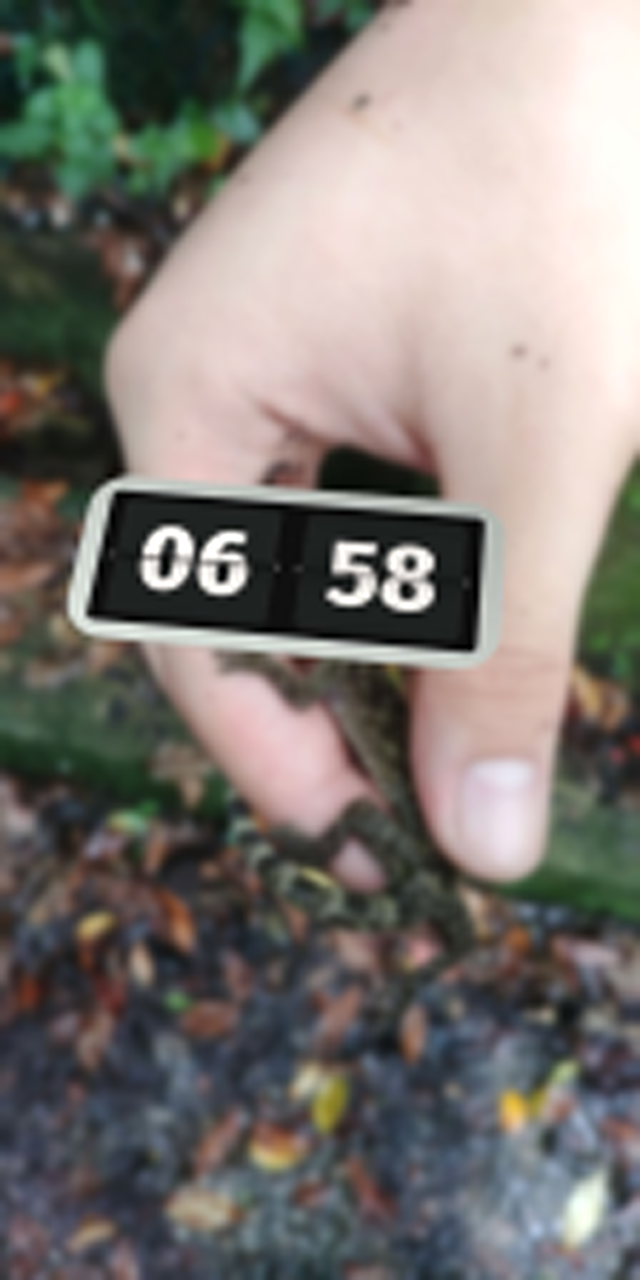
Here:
6,58
